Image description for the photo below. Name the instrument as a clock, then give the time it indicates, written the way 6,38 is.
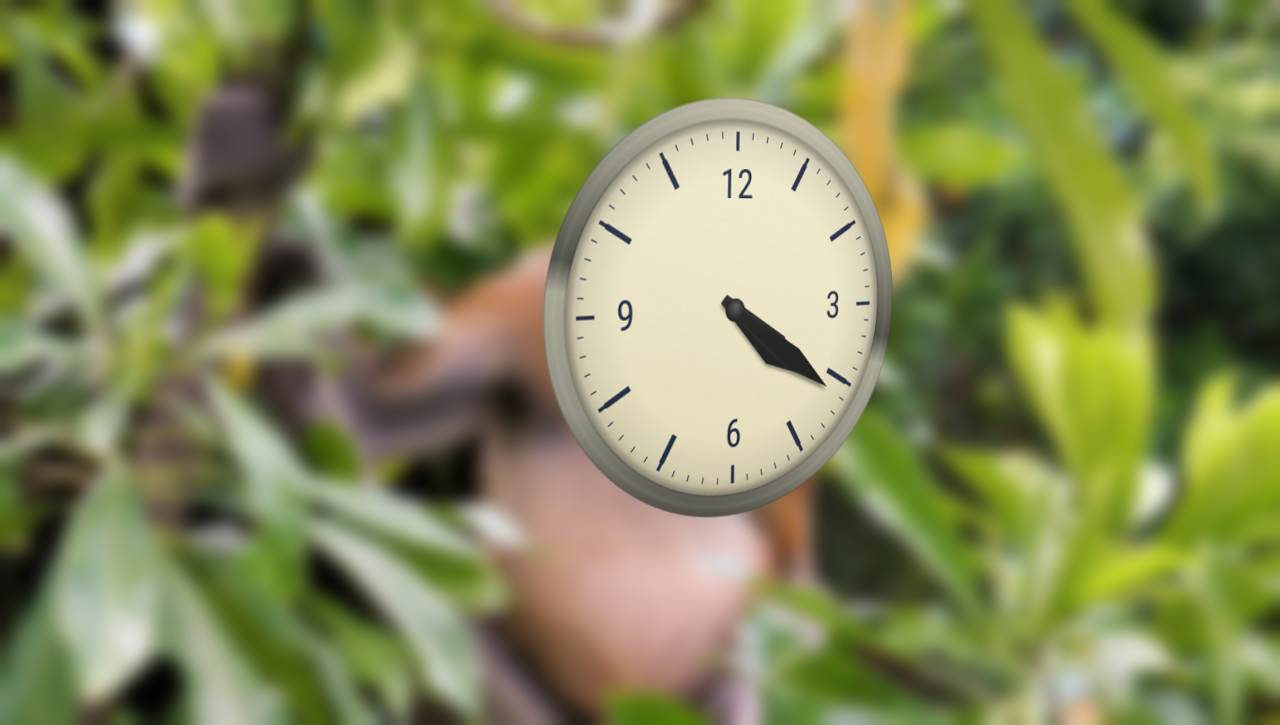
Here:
4,21
